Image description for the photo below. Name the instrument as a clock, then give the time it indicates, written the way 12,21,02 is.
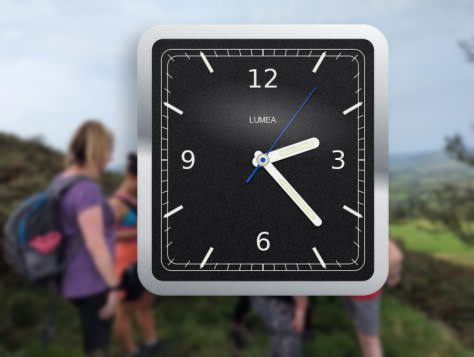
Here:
2,23,06
